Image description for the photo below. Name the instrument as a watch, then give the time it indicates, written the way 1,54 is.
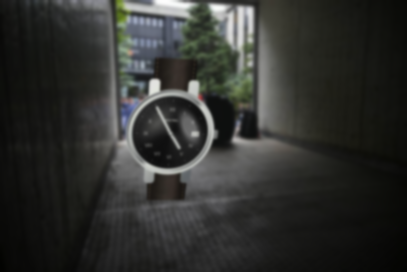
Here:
4,55
